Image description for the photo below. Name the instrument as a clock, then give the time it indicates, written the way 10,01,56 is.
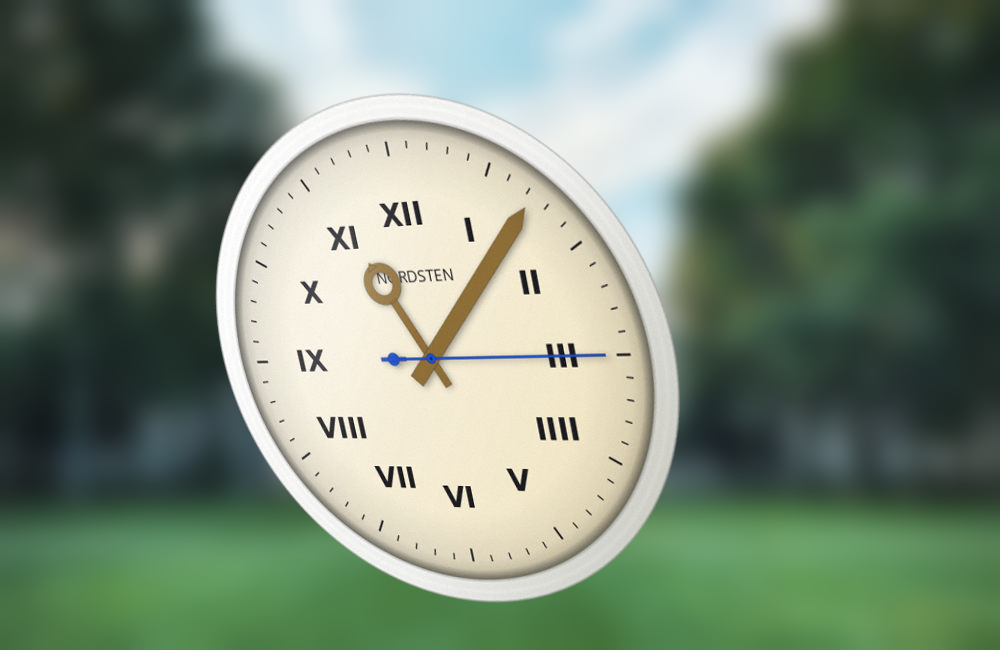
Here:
11,07,15
